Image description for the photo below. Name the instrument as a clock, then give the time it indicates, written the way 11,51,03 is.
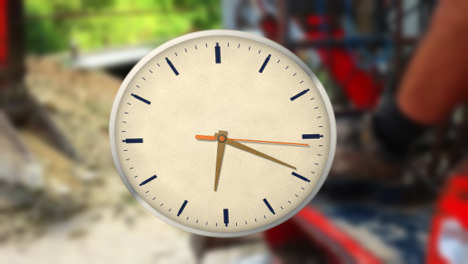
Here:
6,19,16
